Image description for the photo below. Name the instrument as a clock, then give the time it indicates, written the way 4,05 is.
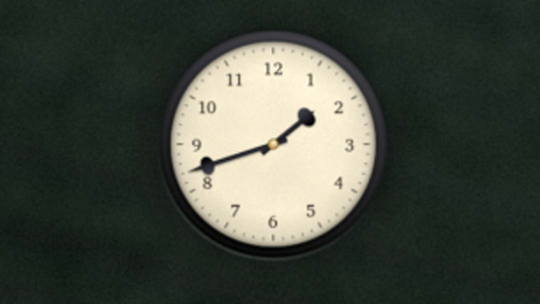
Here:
1,42
